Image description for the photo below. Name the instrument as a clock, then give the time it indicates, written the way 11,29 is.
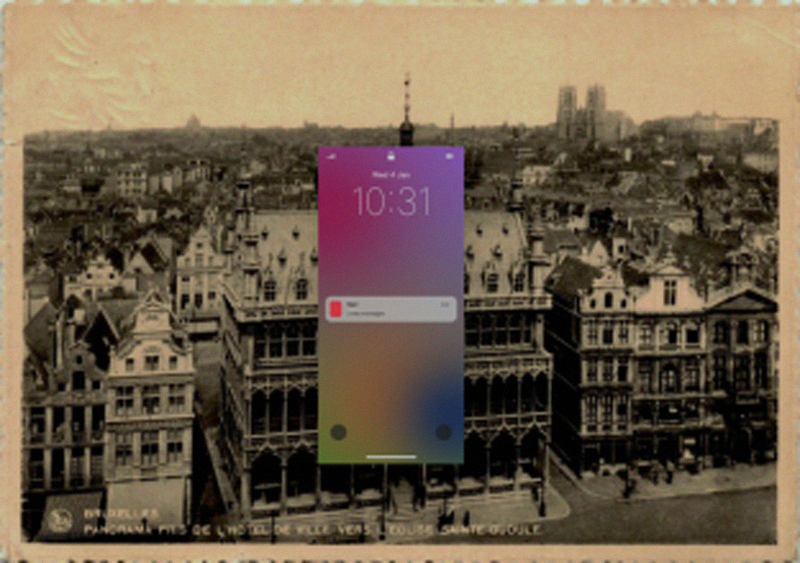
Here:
10,31
